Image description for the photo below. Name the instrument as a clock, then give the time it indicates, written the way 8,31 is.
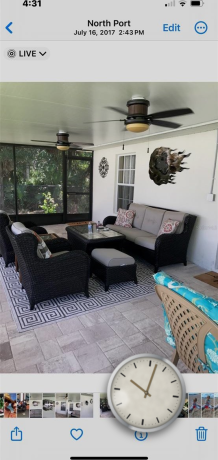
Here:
10,02
